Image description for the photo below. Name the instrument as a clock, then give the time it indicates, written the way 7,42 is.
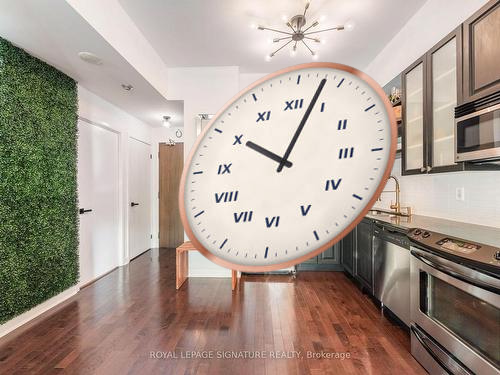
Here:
10,03
